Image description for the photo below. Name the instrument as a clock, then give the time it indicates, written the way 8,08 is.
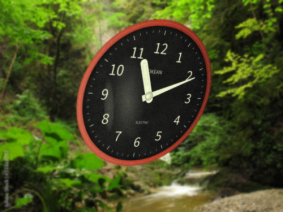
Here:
11,11
